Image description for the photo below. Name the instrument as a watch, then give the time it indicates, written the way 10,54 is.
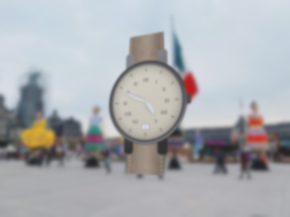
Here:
4,49
